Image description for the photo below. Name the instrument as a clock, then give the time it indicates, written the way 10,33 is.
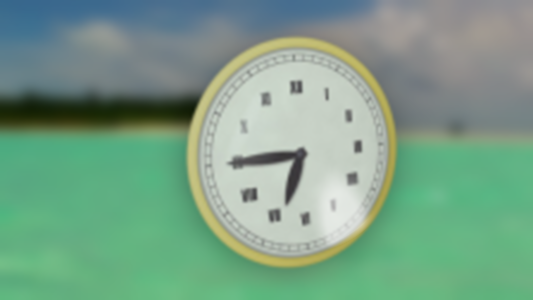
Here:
6,45
